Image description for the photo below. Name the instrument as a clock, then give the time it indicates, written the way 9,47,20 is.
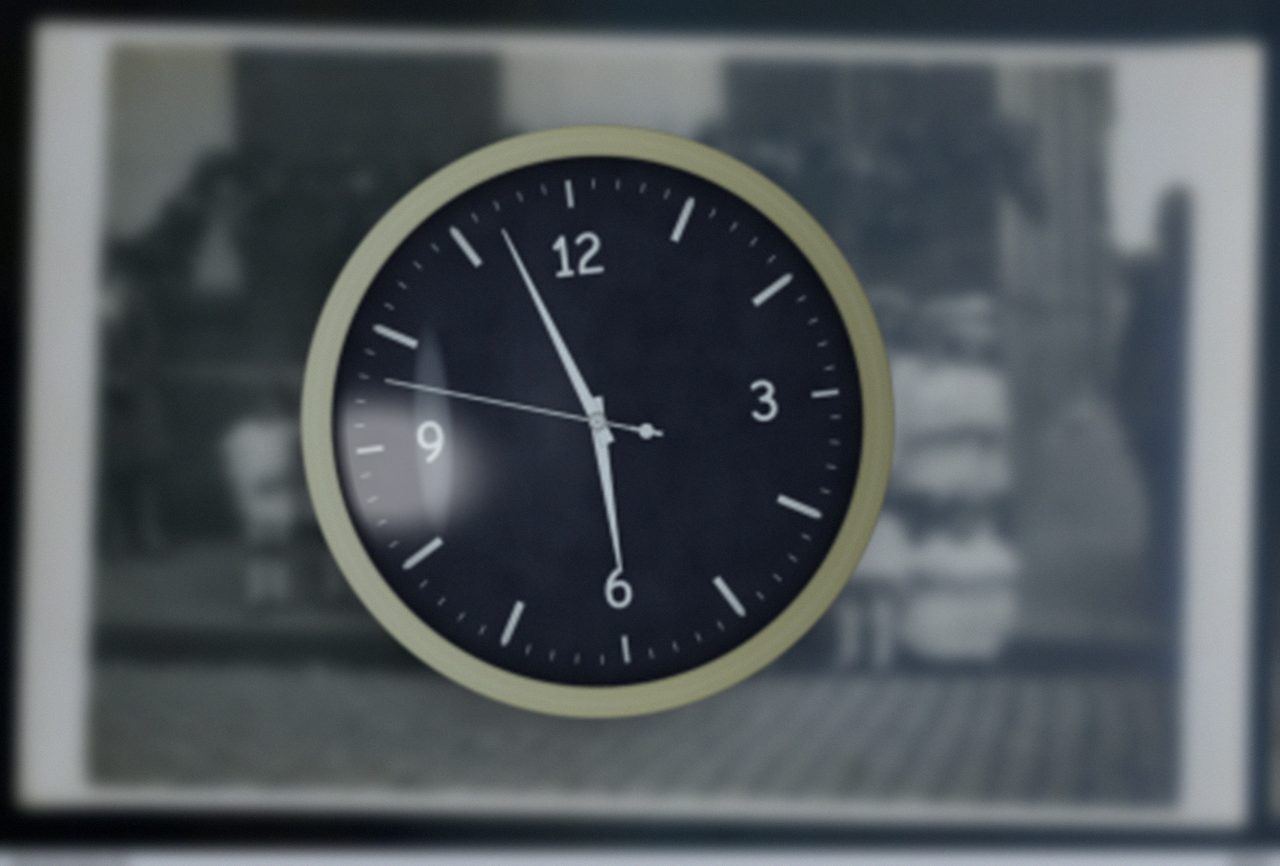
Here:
5,56,48
